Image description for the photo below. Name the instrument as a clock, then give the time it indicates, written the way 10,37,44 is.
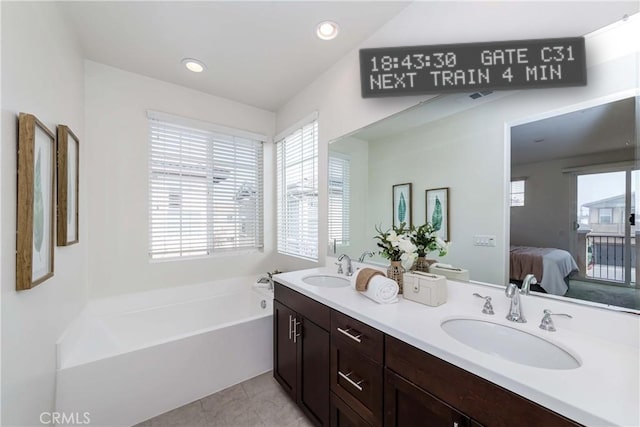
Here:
18,43,30
